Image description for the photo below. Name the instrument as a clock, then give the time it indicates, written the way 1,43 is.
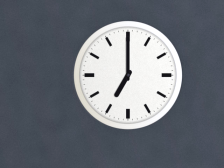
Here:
7,00
